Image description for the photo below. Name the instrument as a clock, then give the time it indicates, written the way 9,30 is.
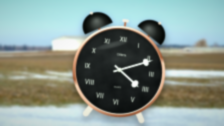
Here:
4,11
